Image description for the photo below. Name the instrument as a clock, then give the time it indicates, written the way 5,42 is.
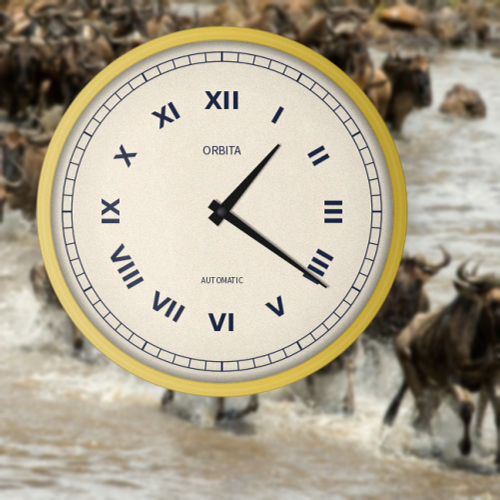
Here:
1,21
